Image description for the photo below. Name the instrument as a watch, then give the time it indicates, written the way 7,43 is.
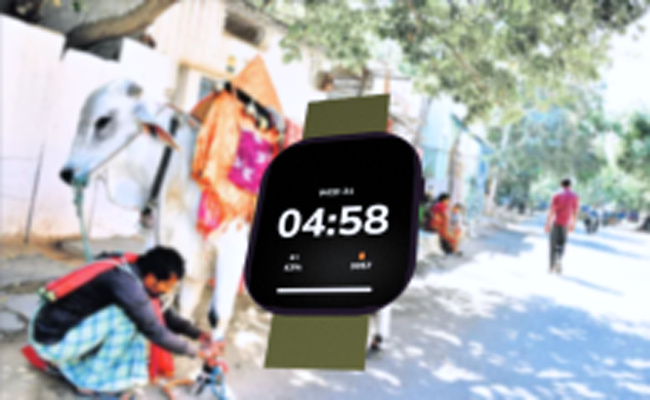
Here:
4,58
